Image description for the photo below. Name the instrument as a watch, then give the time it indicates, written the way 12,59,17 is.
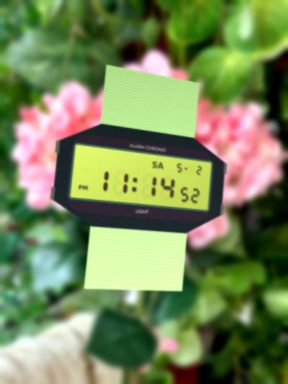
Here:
11,14,52
